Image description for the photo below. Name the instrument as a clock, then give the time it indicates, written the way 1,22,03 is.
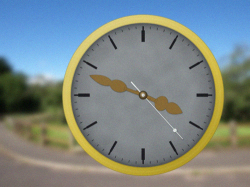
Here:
3,48,23
